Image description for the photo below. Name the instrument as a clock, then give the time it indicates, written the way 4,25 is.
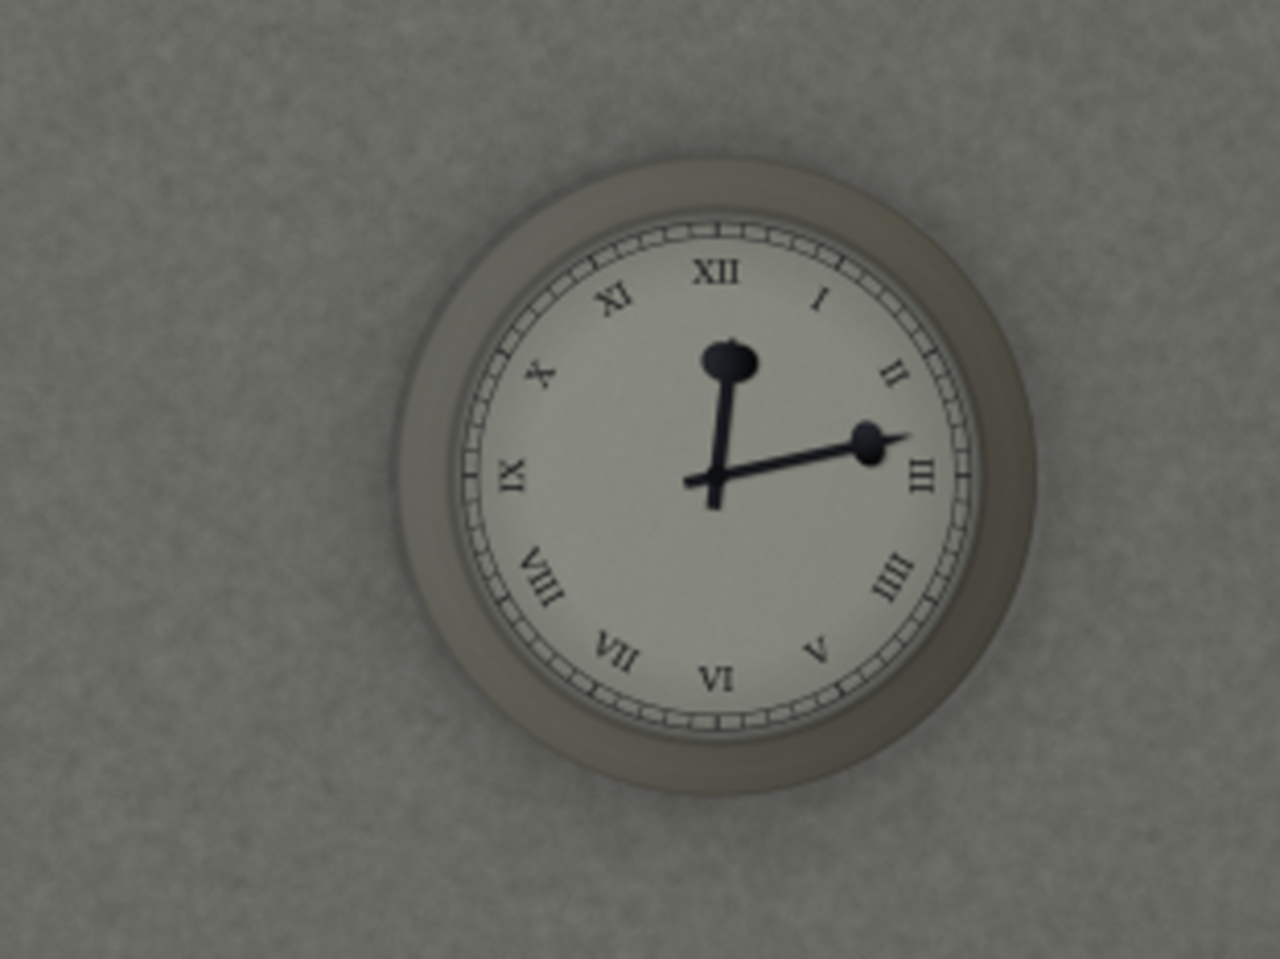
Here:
12,13
